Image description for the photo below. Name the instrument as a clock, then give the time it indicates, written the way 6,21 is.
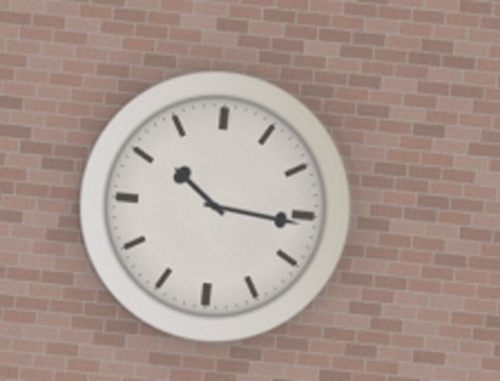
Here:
10,16
